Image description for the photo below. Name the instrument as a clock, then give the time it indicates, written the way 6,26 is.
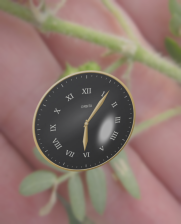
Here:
6,06
